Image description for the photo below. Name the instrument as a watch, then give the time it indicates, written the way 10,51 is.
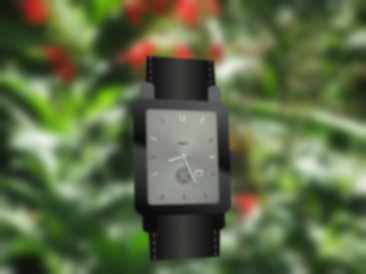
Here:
8,26
